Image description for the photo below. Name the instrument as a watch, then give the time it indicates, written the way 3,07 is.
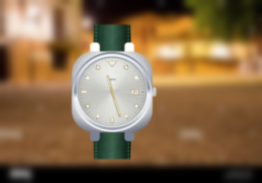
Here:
11,27
